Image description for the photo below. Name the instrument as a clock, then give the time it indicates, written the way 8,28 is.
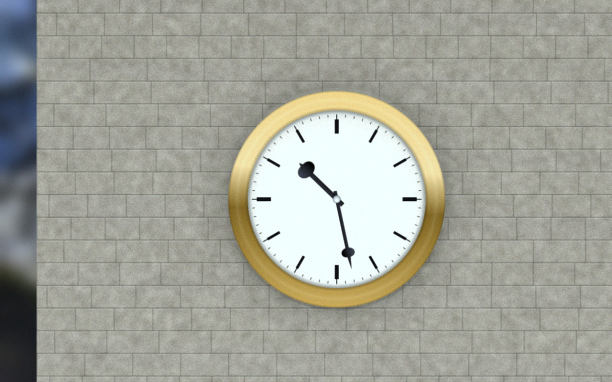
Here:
10,28
